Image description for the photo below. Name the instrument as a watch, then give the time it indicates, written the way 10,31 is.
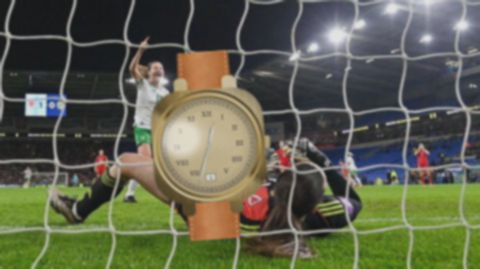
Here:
12,33
